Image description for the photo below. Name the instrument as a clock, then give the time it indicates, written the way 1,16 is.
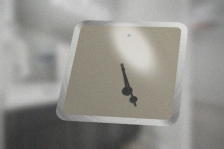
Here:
5,26
